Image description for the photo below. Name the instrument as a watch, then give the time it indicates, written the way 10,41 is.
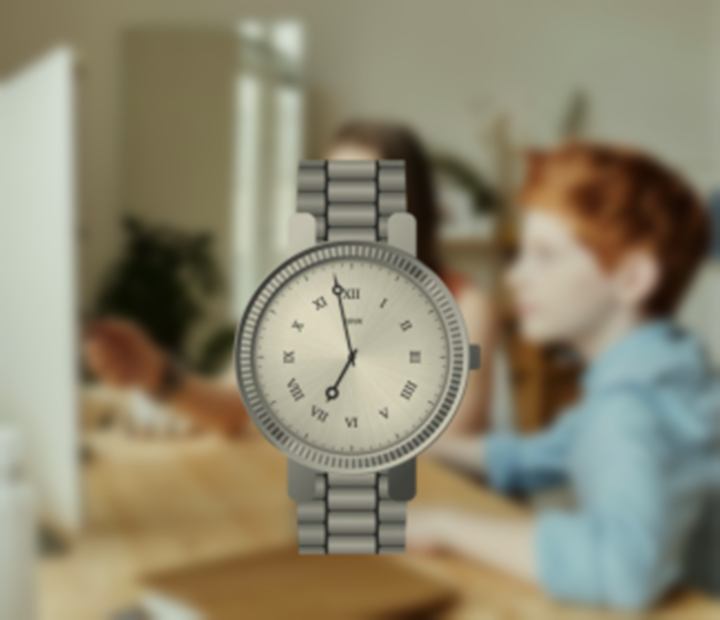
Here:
6,58
